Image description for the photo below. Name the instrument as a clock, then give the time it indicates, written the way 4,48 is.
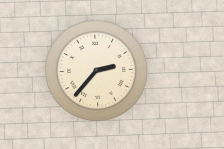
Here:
2,37
